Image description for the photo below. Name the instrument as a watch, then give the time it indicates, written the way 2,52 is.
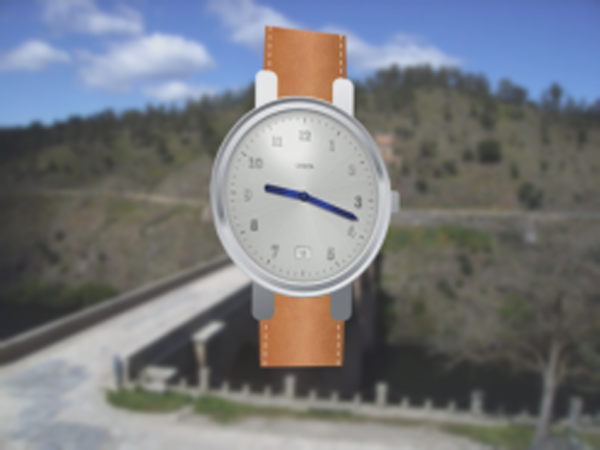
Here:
9,18
